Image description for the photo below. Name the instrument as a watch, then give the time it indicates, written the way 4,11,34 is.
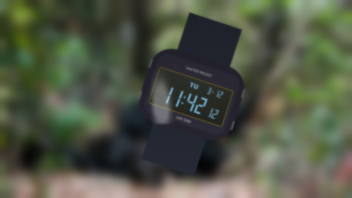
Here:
11,42,12
